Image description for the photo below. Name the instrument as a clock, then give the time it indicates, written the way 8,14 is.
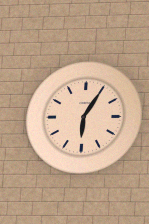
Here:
6,05
